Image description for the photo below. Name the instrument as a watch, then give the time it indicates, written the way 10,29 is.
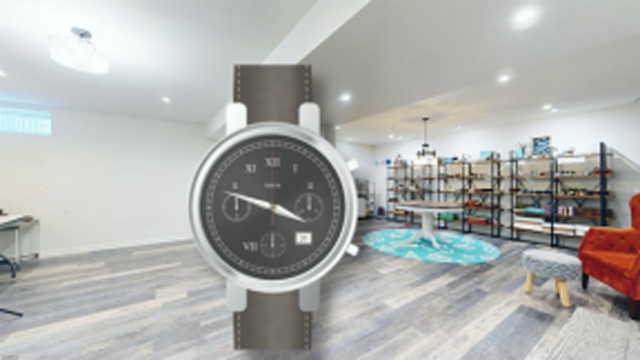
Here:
3,48
